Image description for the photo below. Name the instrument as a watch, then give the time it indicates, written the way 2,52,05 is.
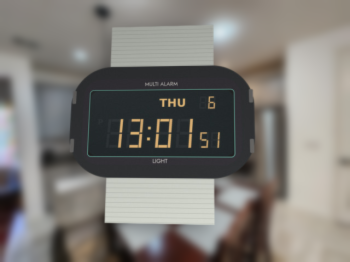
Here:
13,01,51
